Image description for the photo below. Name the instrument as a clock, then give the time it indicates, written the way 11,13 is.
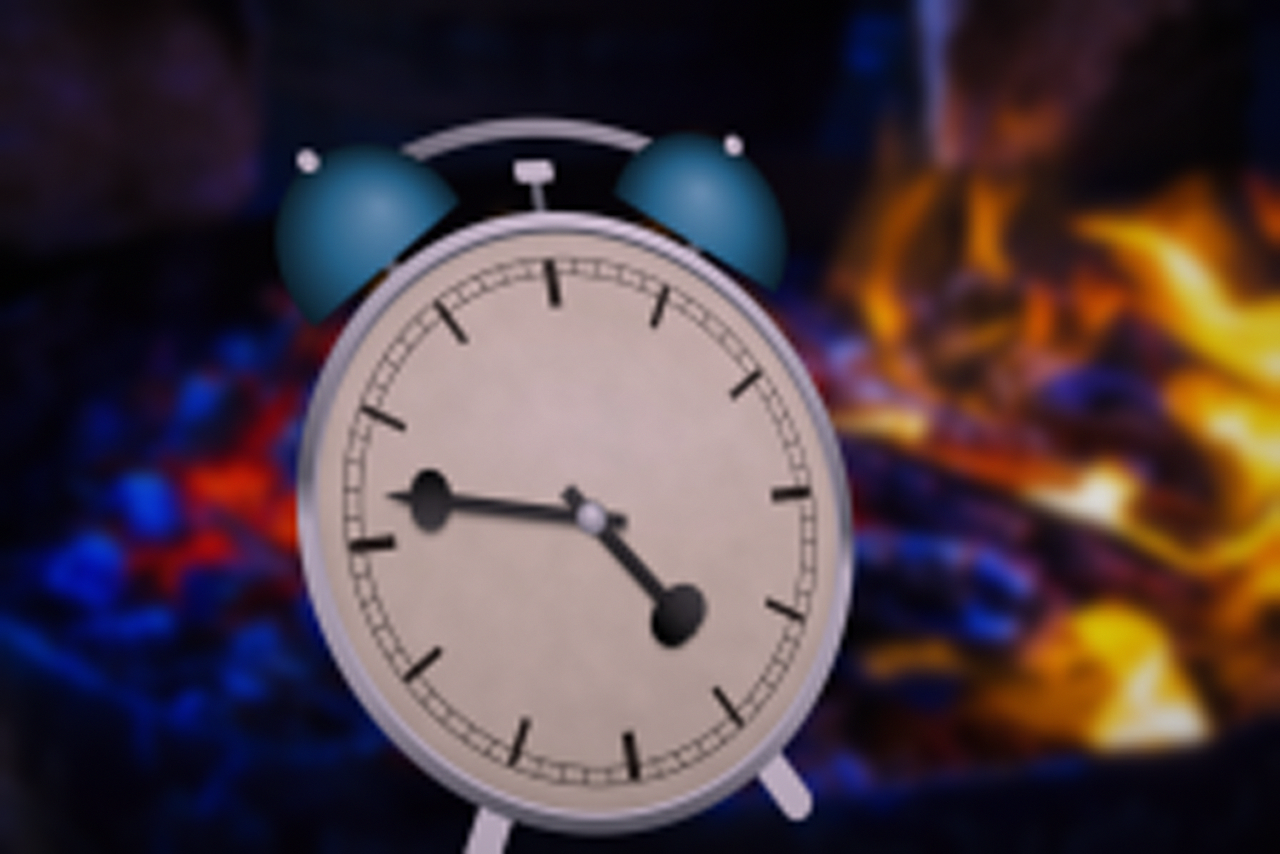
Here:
4,47
